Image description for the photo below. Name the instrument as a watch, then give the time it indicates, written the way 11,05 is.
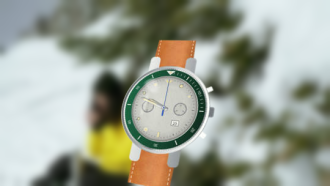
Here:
9,48
